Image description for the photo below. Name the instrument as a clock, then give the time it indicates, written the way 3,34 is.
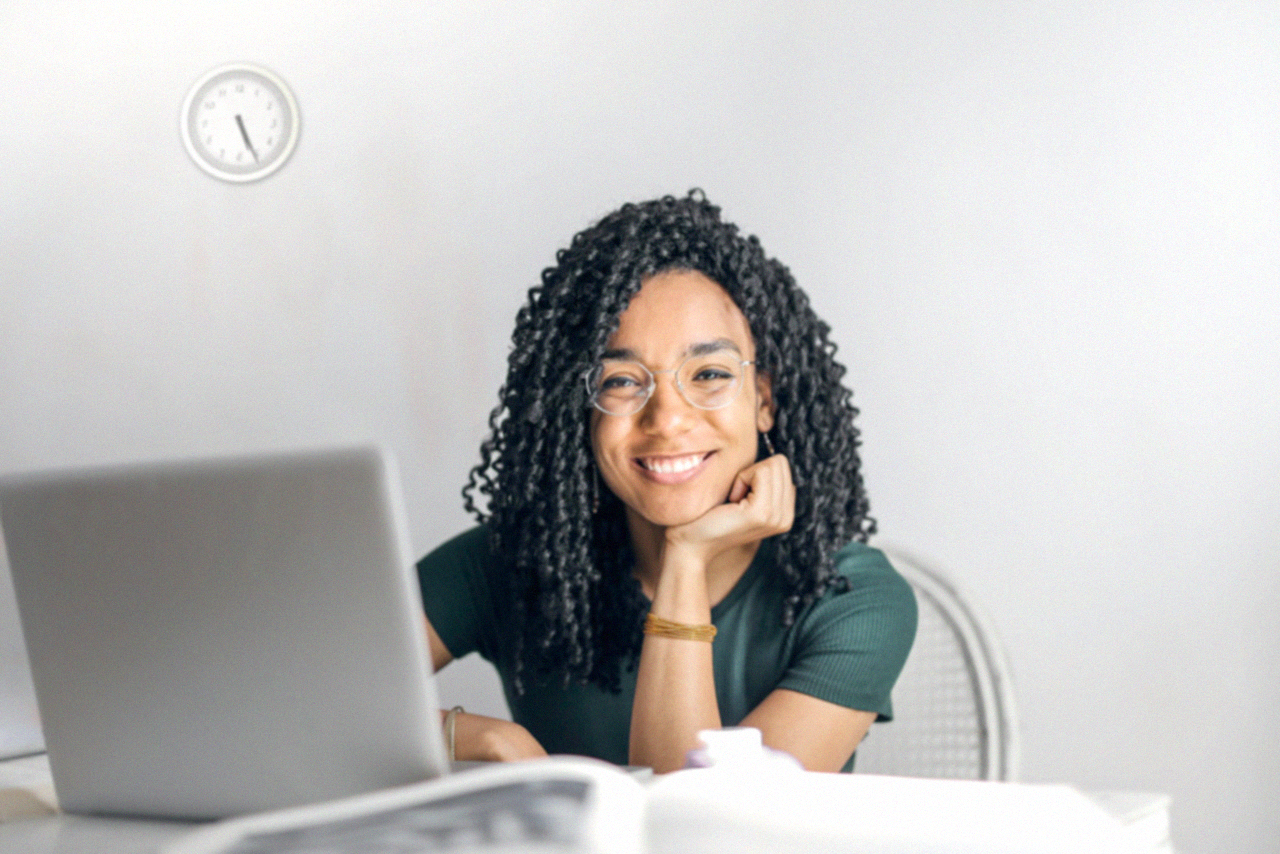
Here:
5,26
